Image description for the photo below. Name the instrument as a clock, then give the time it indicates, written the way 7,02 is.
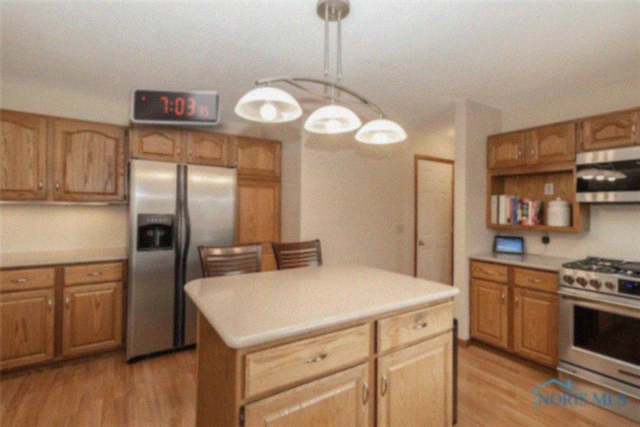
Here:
7,03
